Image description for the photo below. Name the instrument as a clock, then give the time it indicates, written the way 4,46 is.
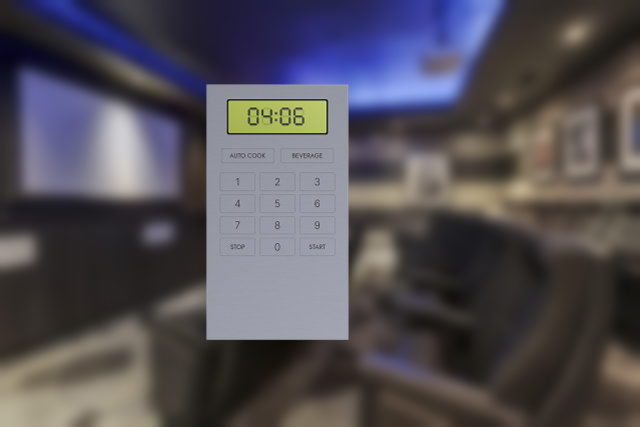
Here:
4,06
